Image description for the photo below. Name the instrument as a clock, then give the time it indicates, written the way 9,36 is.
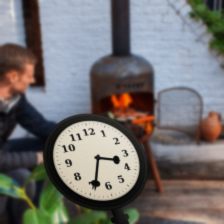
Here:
3,34
